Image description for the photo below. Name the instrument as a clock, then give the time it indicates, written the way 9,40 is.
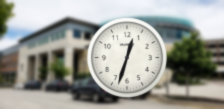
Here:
12,33
